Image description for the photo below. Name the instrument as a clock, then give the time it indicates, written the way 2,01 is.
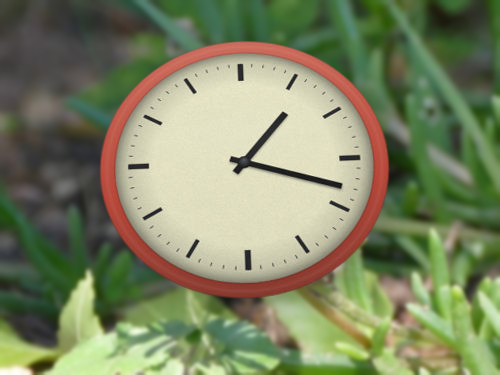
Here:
1,18
